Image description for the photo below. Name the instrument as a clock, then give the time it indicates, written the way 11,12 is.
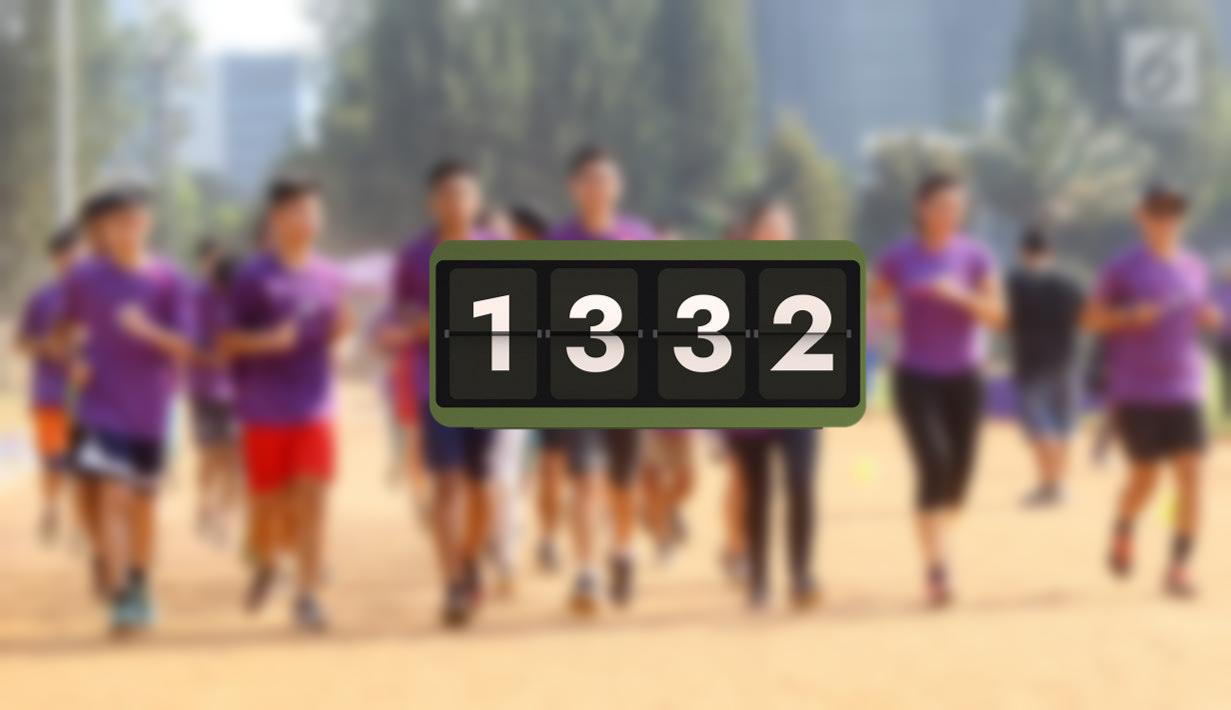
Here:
13,32
